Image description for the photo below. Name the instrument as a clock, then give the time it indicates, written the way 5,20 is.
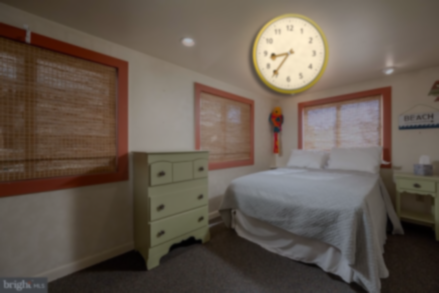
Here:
8,36
